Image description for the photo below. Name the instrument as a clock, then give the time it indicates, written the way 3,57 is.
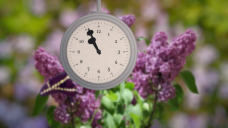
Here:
10,56
